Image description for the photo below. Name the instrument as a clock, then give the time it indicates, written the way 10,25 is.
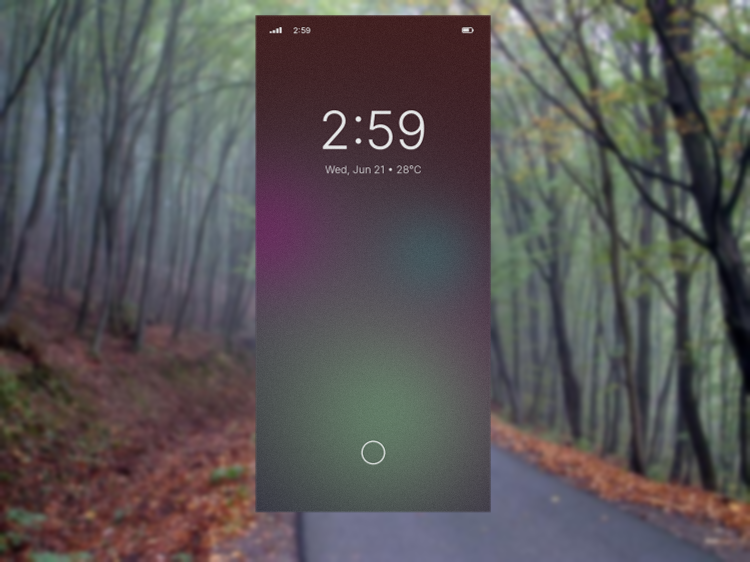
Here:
2,59
